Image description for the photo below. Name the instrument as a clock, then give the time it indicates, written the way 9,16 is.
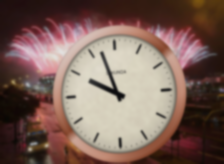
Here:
9,57
